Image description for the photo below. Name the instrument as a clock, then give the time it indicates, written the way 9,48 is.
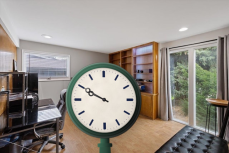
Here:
9,50
